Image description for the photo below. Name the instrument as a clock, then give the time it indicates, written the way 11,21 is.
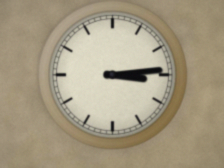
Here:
3,14
